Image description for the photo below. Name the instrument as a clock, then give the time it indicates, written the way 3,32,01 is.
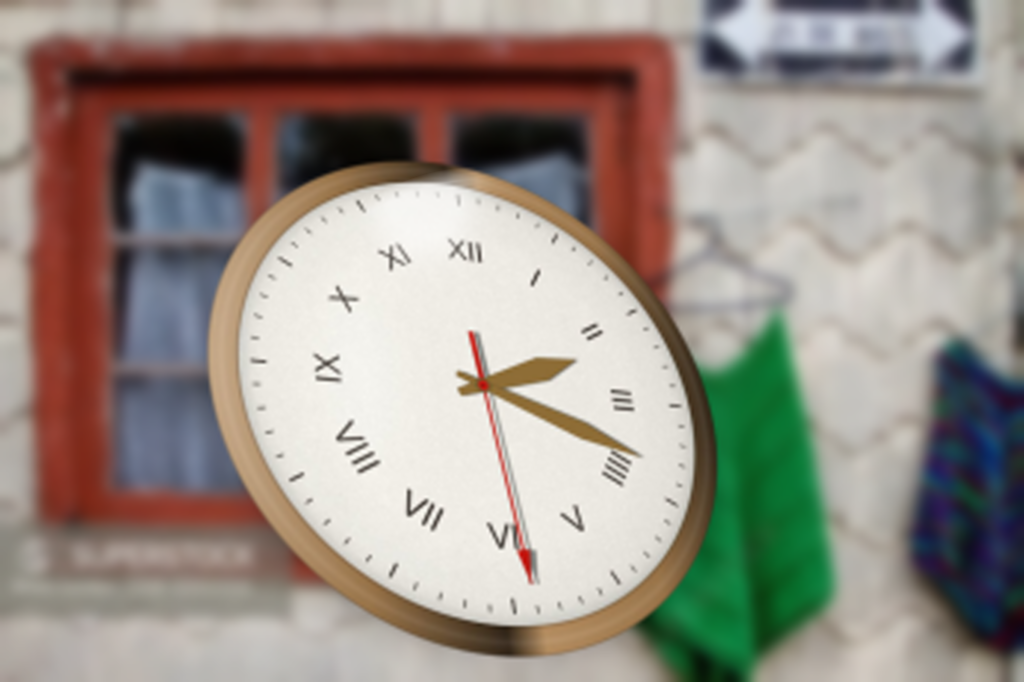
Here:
2,18,29
